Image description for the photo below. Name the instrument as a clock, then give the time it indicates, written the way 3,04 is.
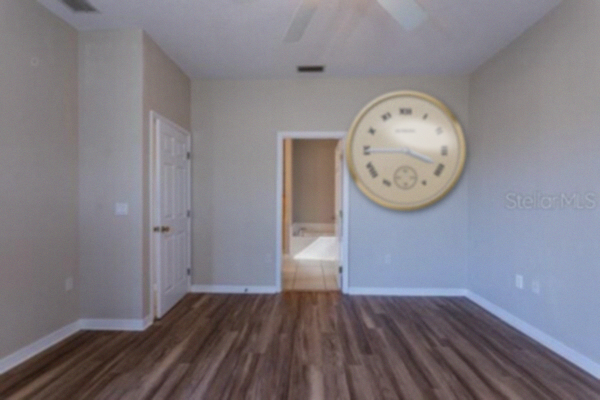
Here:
3,45
